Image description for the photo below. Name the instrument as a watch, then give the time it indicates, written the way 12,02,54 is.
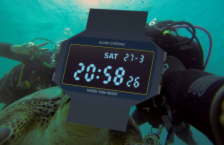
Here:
20,58,26
